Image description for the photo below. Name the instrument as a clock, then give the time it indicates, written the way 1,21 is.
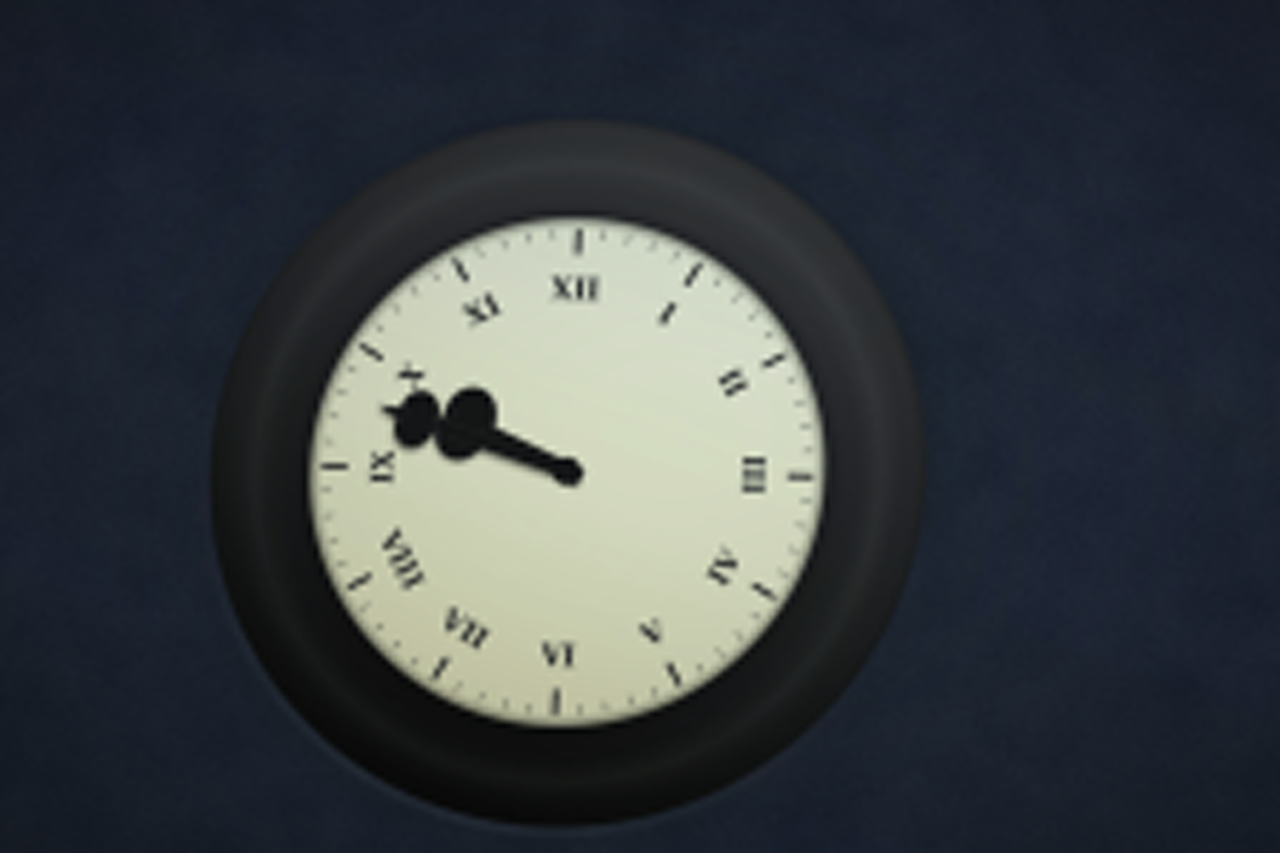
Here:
9,48
